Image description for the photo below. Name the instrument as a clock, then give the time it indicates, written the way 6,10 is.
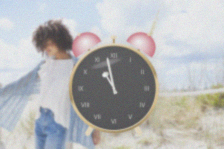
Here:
10,58
